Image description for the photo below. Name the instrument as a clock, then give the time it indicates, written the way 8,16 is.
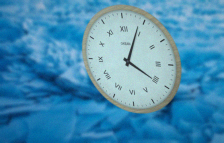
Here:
4,04
